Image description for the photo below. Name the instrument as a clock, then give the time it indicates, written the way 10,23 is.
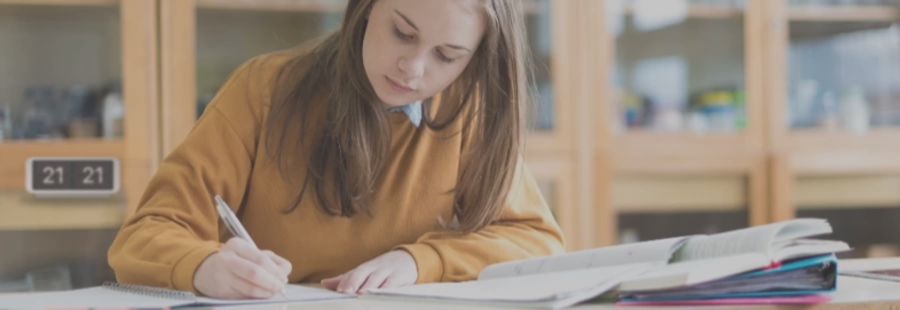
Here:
21,21
